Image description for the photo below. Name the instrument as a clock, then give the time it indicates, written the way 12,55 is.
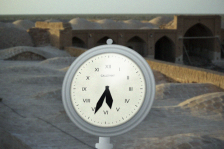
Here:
5,34
